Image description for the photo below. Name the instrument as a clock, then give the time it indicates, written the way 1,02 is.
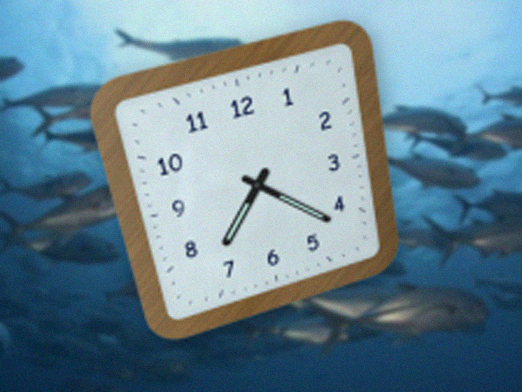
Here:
7,22
